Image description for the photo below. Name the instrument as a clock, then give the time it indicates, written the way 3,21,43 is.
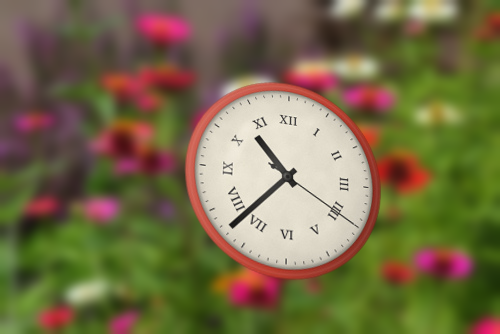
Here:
10,37,20
